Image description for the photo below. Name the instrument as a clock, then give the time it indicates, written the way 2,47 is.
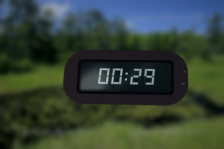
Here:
0,29
